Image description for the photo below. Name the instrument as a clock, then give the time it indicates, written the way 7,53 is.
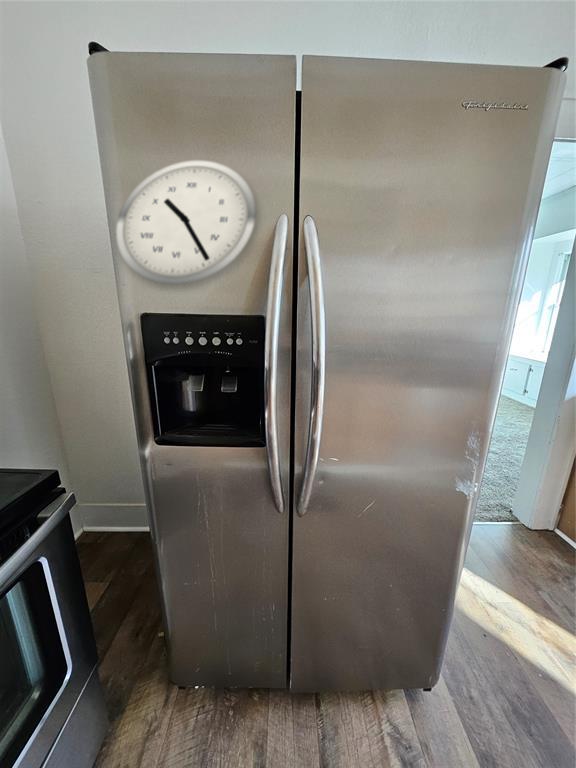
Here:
10,24
